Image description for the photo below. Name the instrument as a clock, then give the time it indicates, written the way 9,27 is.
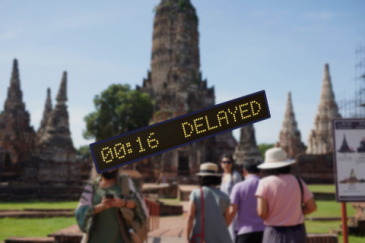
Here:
0,16
